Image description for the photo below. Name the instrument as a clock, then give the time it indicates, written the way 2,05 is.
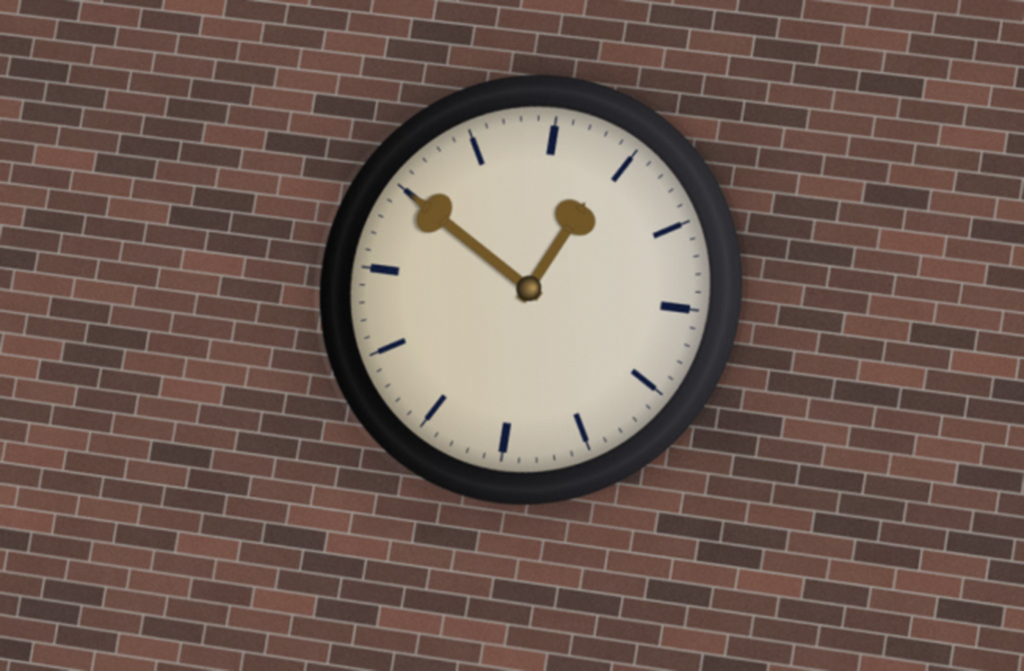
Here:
12,50
